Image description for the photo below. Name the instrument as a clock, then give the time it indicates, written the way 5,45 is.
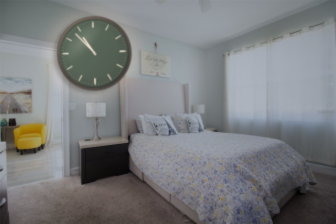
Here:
10,53
